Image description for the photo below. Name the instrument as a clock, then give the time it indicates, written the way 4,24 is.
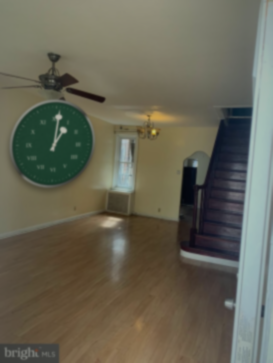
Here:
1,01
